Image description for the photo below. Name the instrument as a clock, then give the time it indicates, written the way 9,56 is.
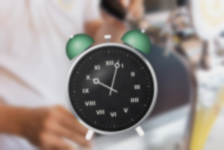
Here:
10,03
